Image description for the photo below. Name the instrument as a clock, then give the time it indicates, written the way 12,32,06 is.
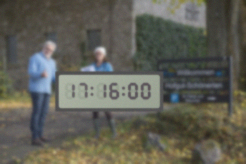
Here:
17,16,00
